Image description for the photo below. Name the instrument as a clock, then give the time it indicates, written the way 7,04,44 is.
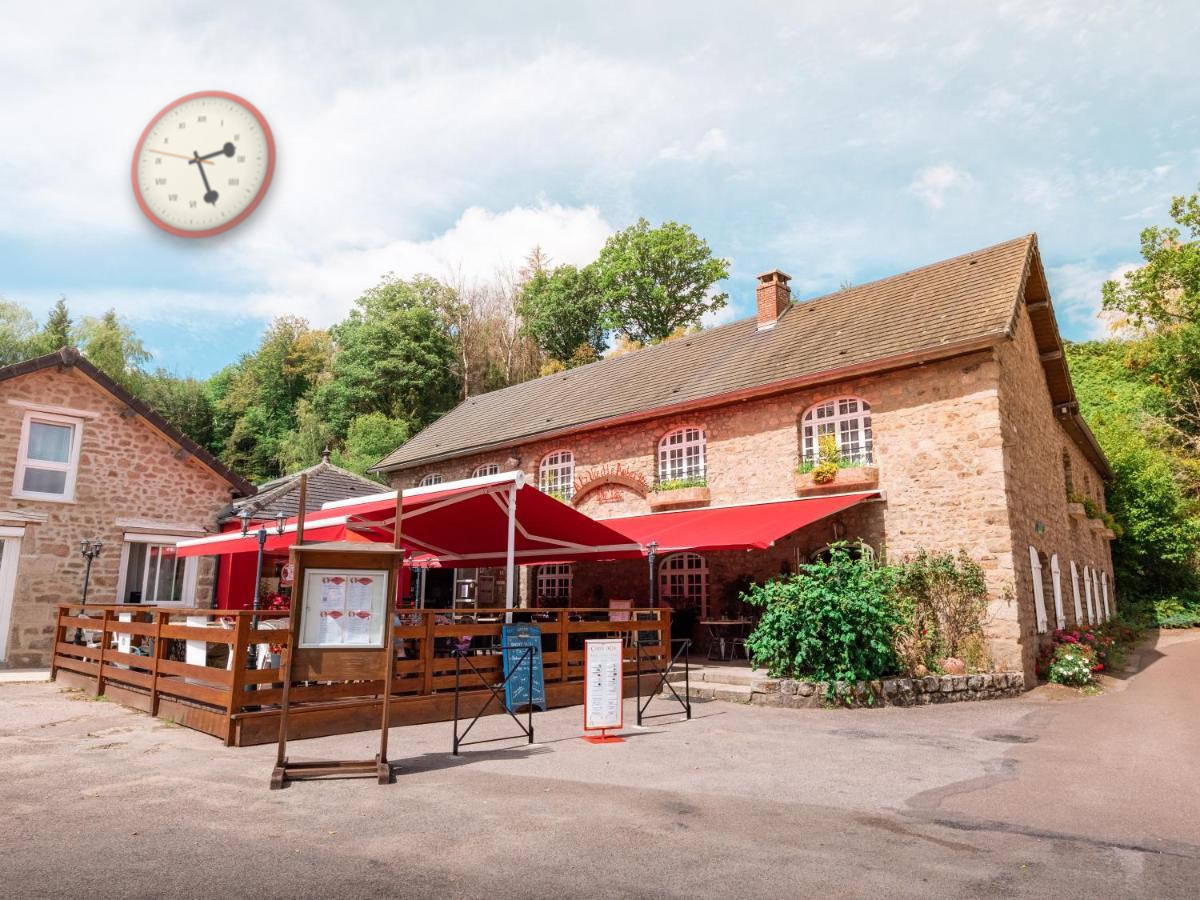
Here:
2,25,47
